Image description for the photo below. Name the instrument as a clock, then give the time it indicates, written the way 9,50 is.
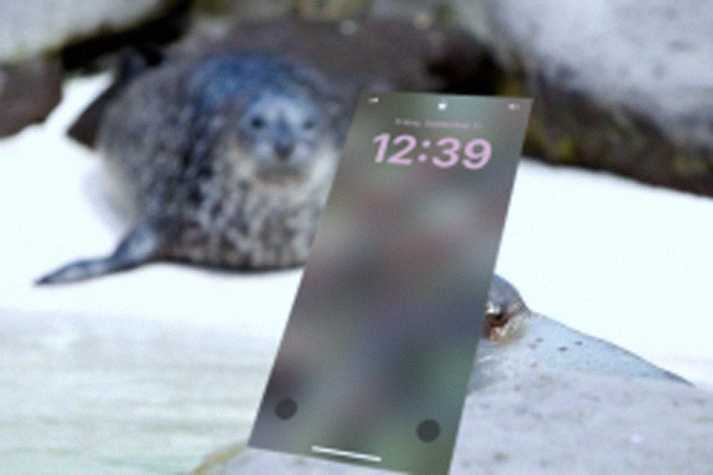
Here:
12,39
